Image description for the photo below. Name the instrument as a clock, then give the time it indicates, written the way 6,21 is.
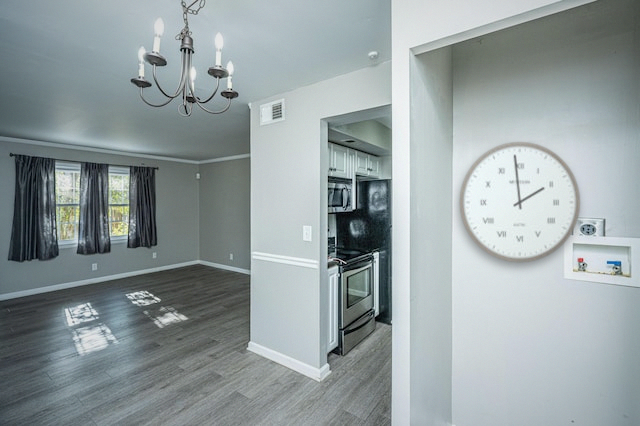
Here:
1,59
